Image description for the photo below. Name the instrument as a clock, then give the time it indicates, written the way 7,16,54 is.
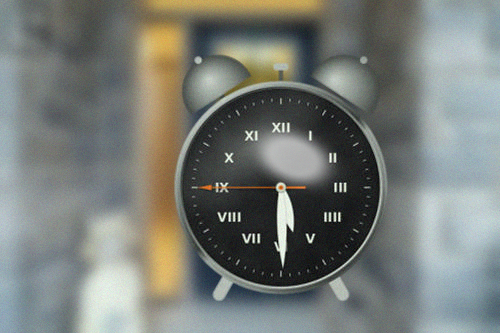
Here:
5,29,45
